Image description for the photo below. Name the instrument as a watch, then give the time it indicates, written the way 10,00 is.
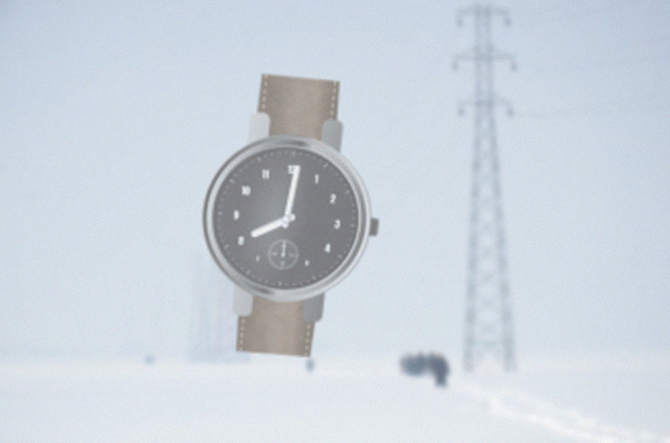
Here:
8,01
